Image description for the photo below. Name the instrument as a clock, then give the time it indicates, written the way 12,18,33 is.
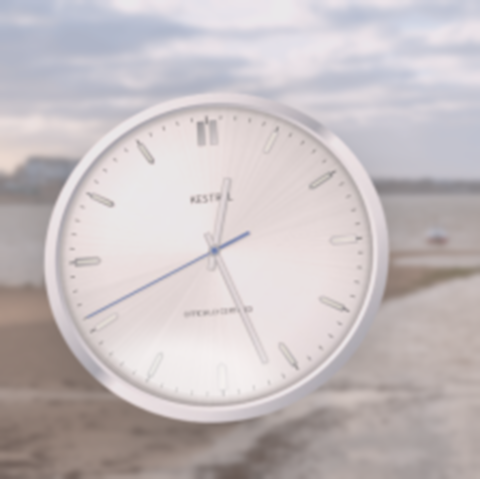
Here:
12,26,41
